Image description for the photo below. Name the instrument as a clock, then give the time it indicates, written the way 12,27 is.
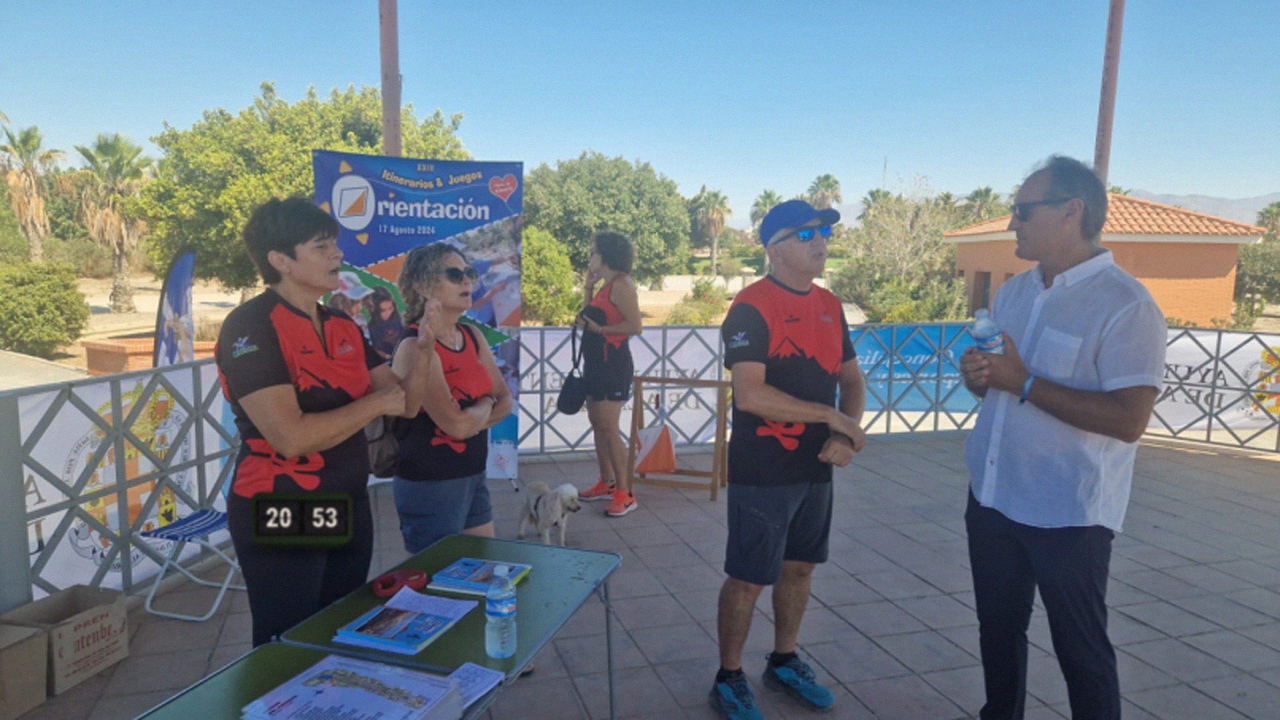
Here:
20,53
